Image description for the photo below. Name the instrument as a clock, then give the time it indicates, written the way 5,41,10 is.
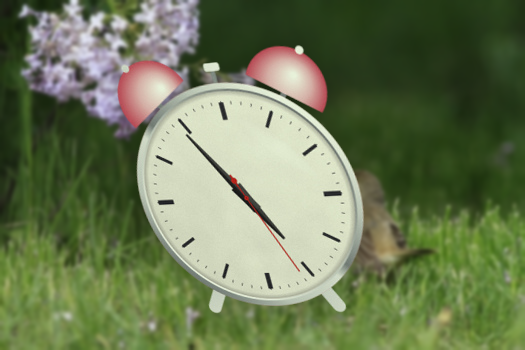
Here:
4,54,26
